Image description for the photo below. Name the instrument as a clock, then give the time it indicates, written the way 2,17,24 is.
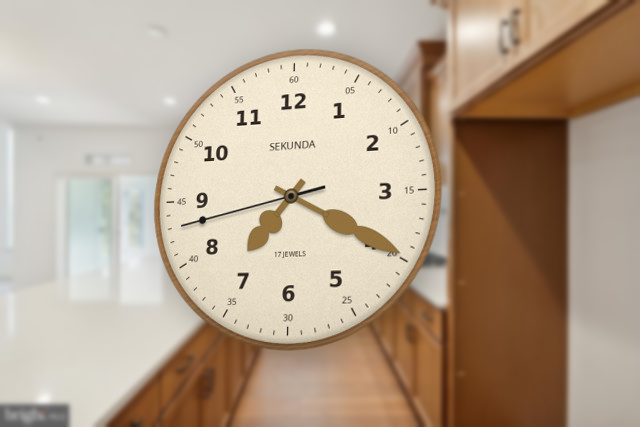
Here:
7,19,43
